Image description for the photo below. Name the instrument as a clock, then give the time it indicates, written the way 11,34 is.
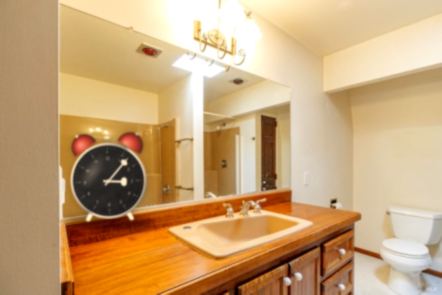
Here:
3,07
